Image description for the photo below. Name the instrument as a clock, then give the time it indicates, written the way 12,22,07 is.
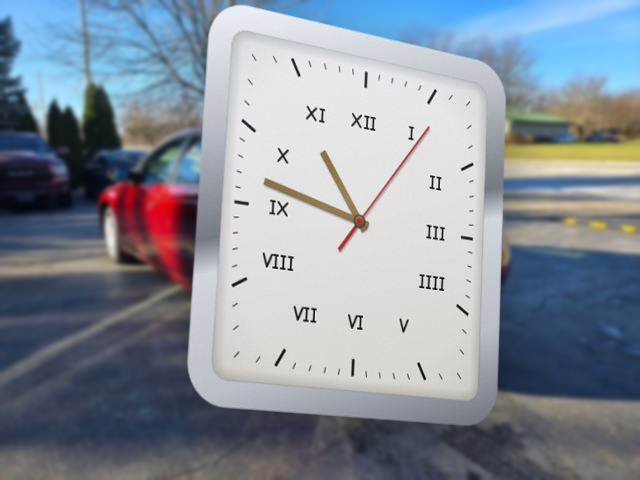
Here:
10,47,06
